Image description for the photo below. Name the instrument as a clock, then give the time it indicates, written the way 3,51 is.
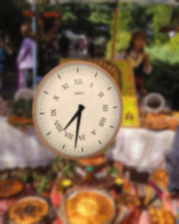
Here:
7,32
